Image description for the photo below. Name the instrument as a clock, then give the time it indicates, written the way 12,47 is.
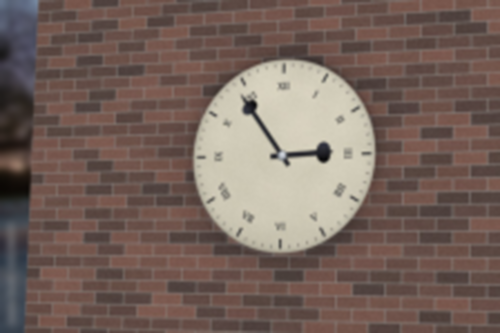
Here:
2,54
